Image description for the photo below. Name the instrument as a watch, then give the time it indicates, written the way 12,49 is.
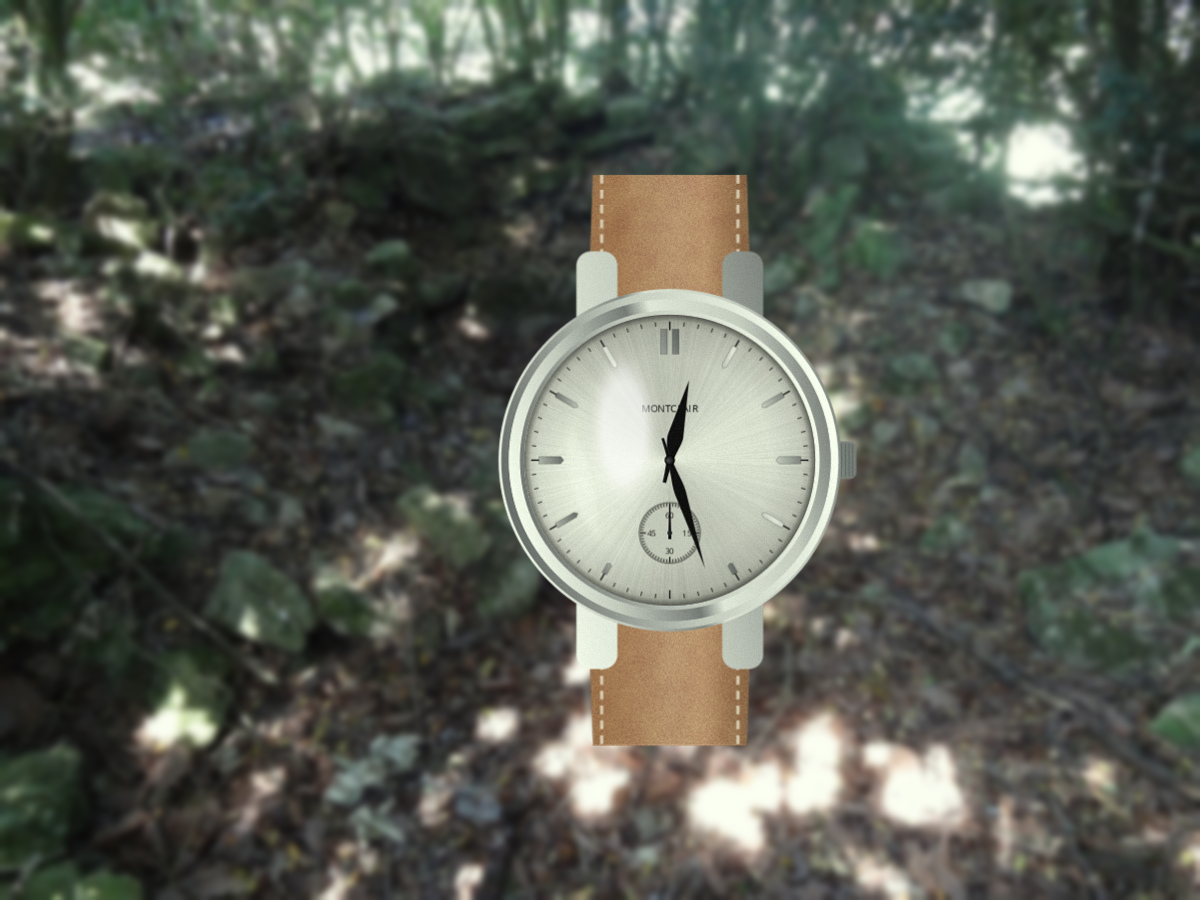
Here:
12,27
